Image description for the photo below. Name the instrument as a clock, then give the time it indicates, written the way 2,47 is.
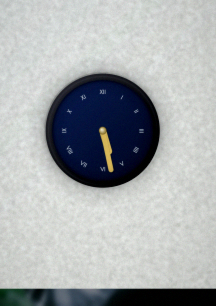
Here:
5,28
